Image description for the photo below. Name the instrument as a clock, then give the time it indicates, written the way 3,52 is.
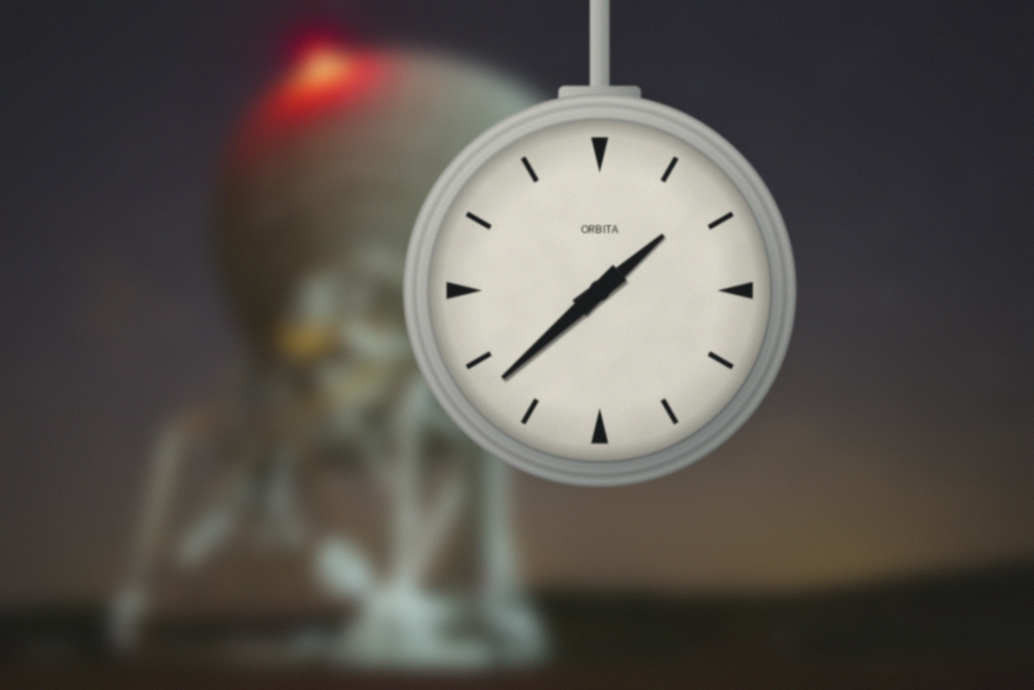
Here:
1,38
